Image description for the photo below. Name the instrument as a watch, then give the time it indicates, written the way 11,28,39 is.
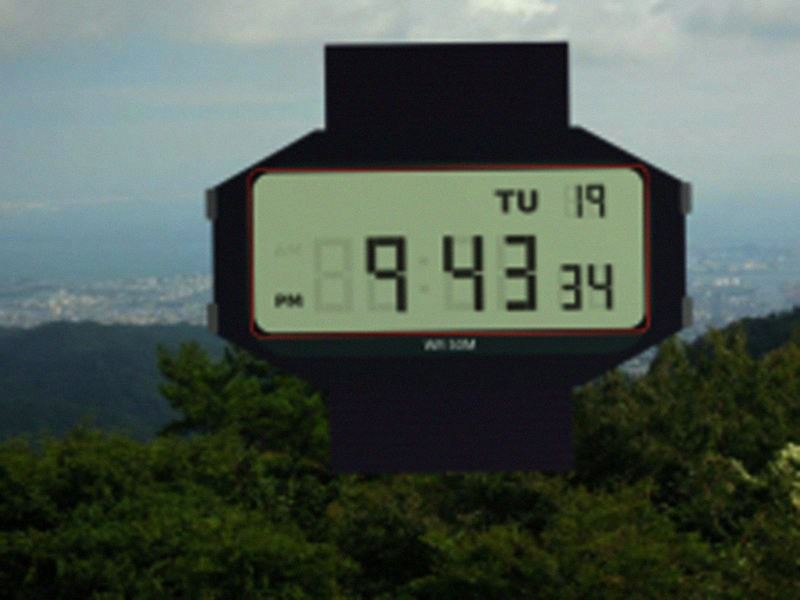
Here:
9,43,34
